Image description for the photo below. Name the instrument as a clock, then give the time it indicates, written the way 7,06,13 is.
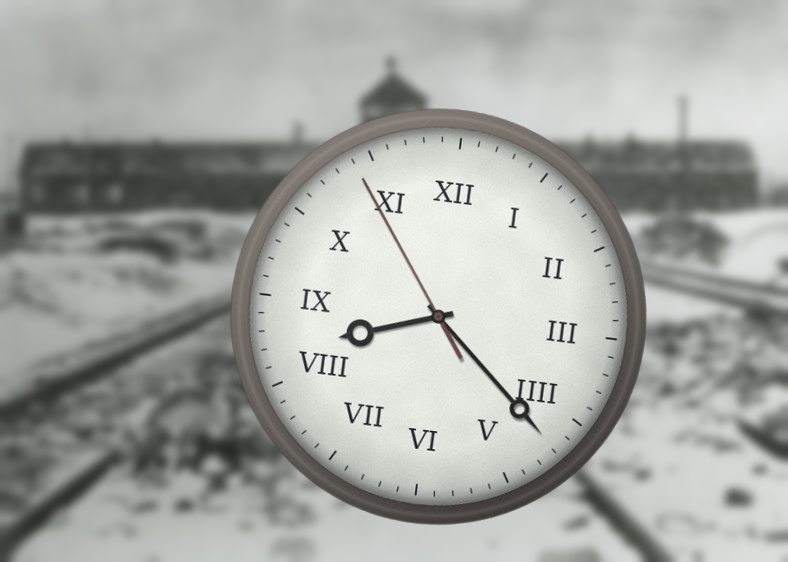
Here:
8,21,54
